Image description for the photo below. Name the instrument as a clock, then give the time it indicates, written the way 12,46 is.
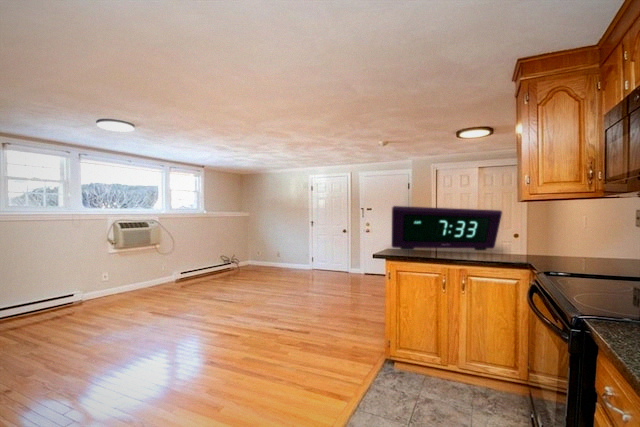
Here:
7,33
